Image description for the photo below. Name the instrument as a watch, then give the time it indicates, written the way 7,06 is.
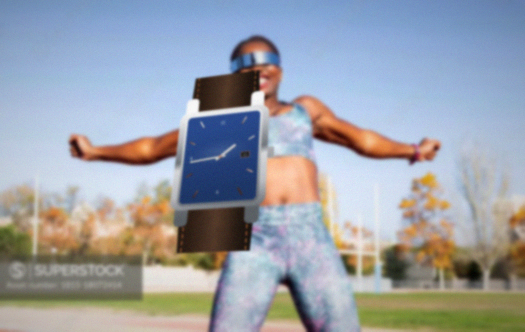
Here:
1,44
